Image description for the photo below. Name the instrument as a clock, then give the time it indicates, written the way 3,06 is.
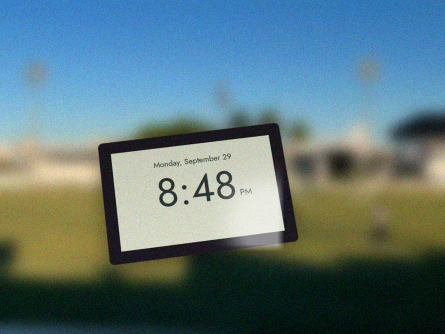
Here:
8,48
